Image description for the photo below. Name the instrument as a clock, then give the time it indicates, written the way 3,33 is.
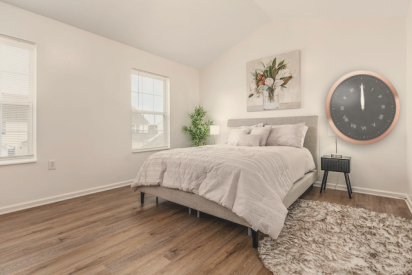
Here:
12,00
